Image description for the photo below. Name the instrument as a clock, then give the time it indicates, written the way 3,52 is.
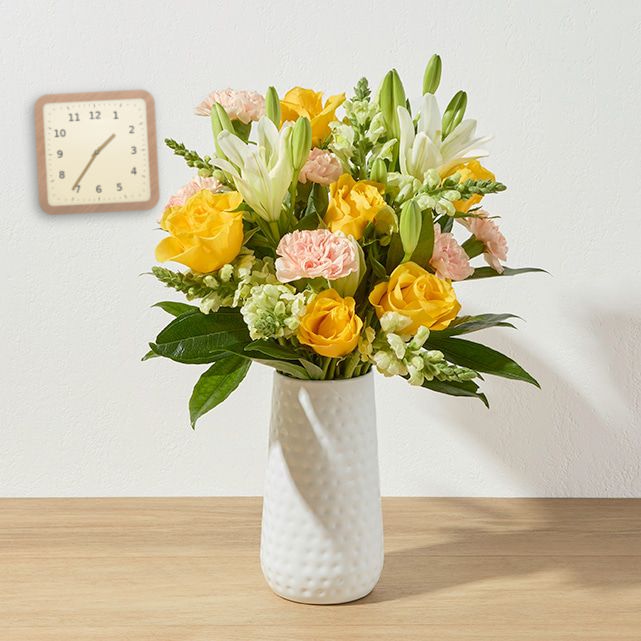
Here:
1,36
